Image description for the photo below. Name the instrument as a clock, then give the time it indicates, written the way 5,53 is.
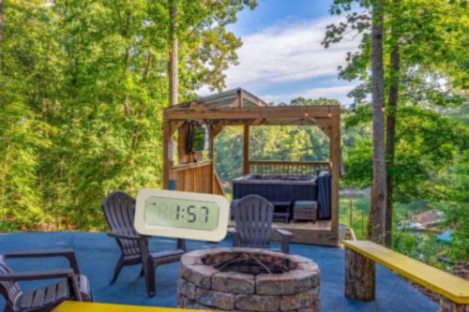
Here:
1,57
